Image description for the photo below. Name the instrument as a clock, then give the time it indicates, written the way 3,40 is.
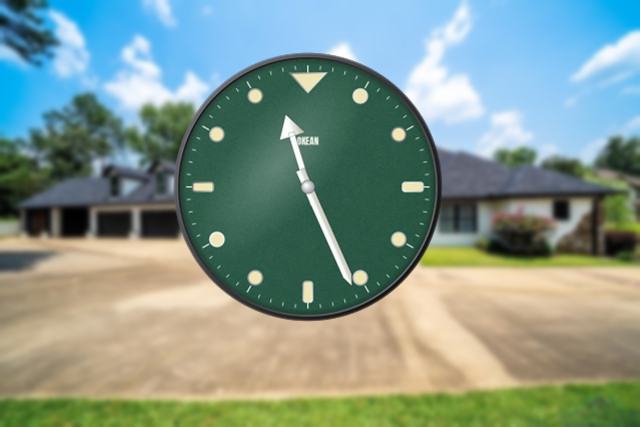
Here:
11,26
